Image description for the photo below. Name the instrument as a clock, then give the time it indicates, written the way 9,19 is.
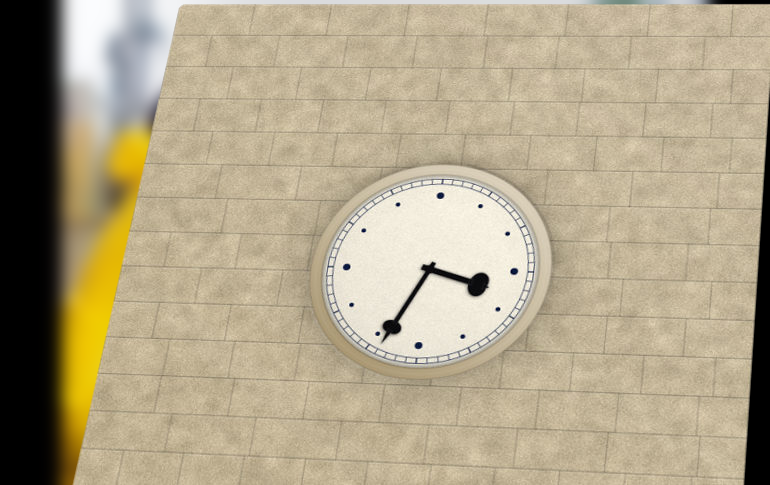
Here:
3,34
